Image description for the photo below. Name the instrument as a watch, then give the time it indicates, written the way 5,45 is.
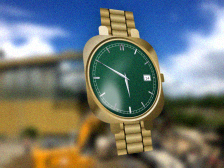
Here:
5,50
